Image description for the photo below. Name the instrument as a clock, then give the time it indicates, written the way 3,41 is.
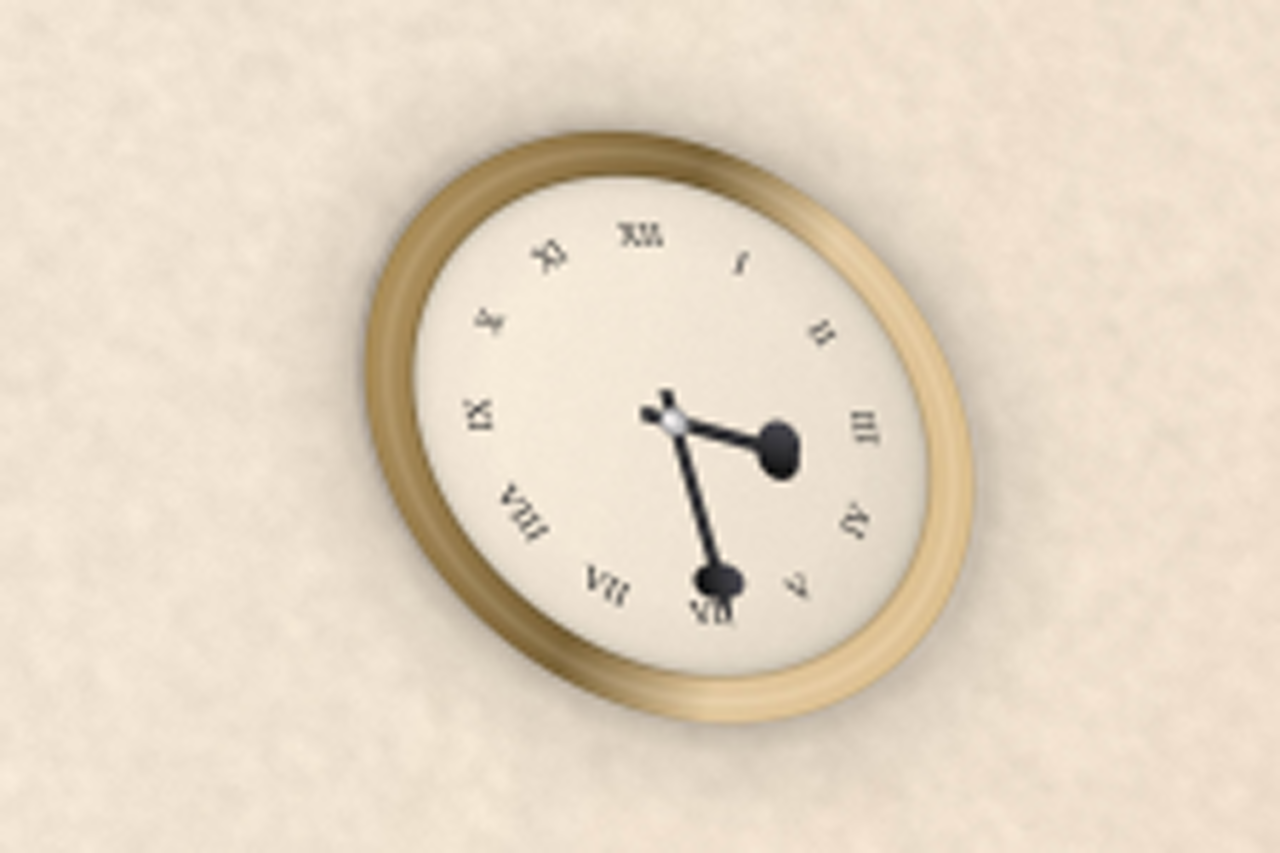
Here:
3,29
